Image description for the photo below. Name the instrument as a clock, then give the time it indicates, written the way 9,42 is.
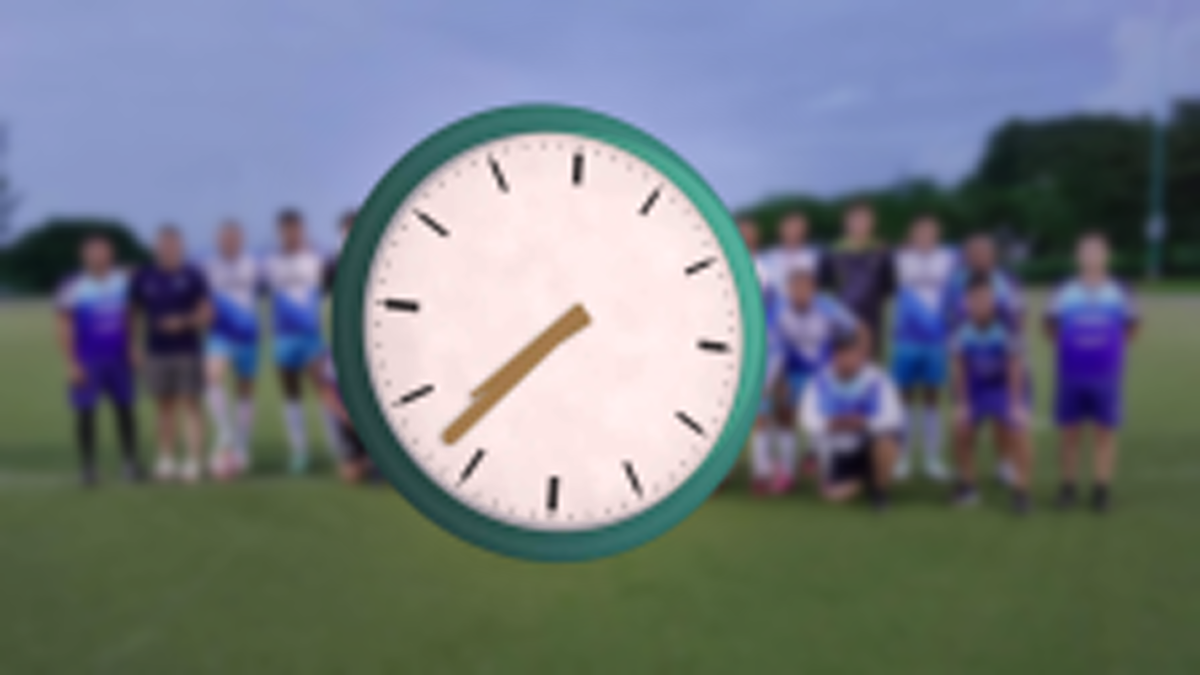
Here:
7,37
